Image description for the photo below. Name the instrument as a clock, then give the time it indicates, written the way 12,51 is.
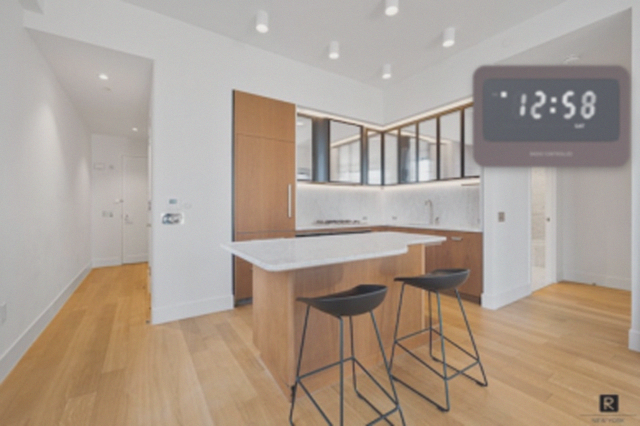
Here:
12,58
